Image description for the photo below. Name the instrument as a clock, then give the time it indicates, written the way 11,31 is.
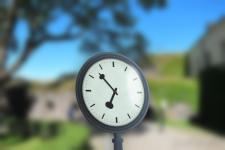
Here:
6,53
